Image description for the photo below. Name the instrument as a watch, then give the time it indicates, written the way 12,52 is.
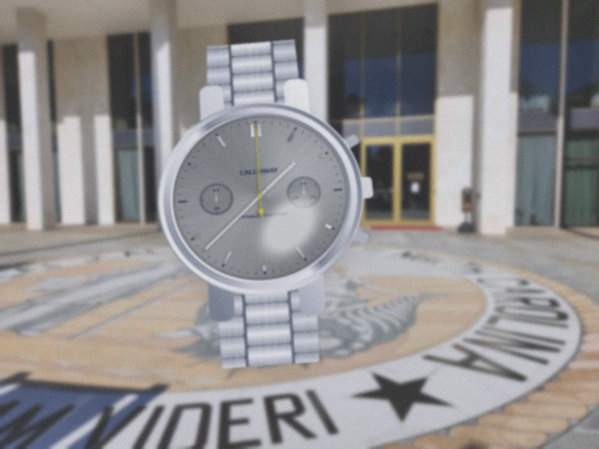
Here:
1,38
